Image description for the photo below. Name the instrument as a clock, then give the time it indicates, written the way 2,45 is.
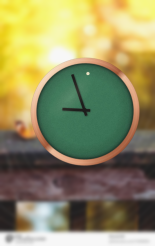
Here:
8,56
